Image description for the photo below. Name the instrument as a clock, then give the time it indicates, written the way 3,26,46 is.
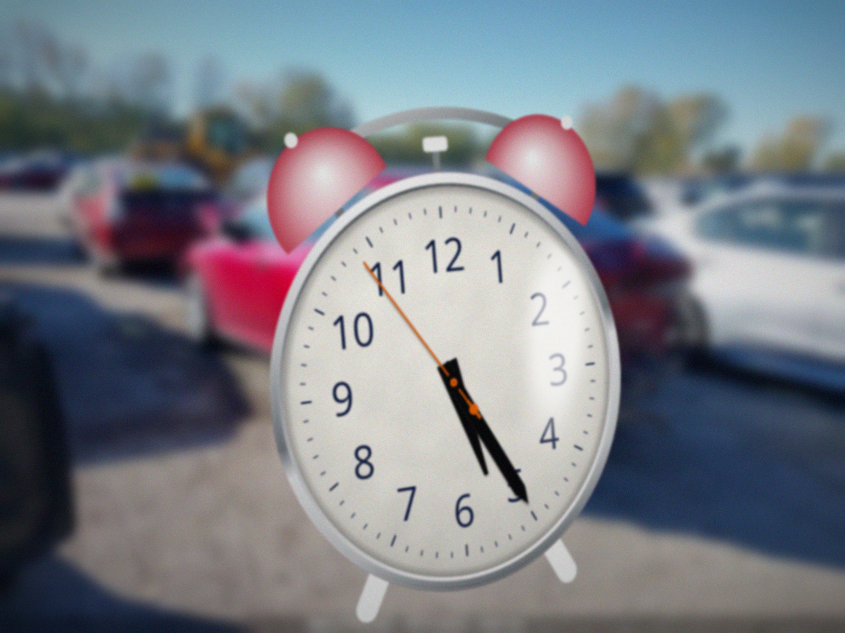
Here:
5,24,54
